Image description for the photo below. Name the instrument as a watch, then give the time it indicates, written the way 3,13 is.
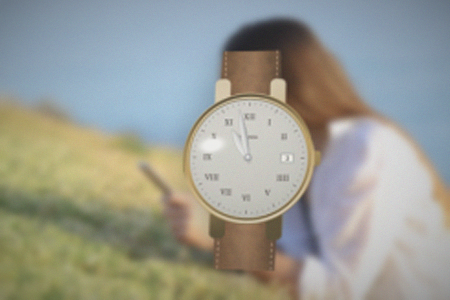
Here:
10,58
